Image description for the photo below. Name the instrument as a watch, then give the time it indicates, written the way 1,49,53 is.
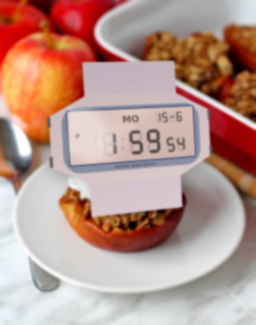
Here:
1,59,54
